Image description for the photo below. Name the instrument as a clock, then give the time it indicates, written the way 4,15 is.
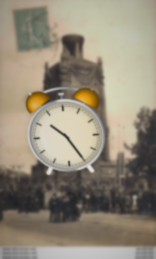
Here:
10,25
